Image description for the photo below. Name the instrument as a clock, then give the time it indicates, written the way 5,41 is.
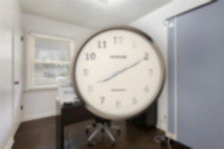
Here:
8,10
